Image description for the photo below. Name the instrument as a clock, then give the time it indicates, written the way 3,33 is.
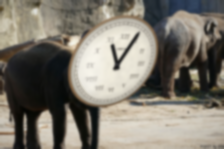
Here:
11,04
